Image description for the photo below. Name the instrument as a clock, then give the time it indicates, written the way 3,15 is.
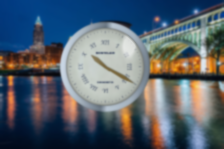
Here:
10,20
